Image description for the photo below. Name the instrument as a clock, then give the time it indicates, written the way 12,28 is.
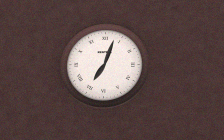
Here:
7,03
